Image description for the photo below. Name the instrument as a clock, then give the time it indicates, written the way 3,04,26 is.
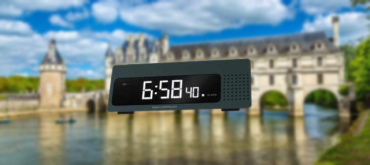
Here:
6,58,40
